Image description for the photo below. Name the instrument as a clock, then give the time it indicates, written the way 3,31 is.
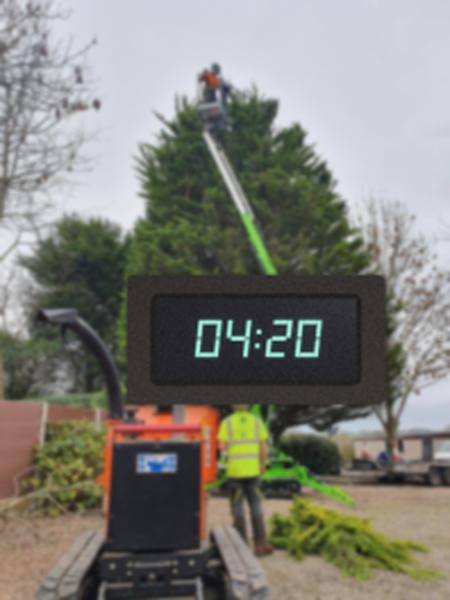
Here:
4,20
